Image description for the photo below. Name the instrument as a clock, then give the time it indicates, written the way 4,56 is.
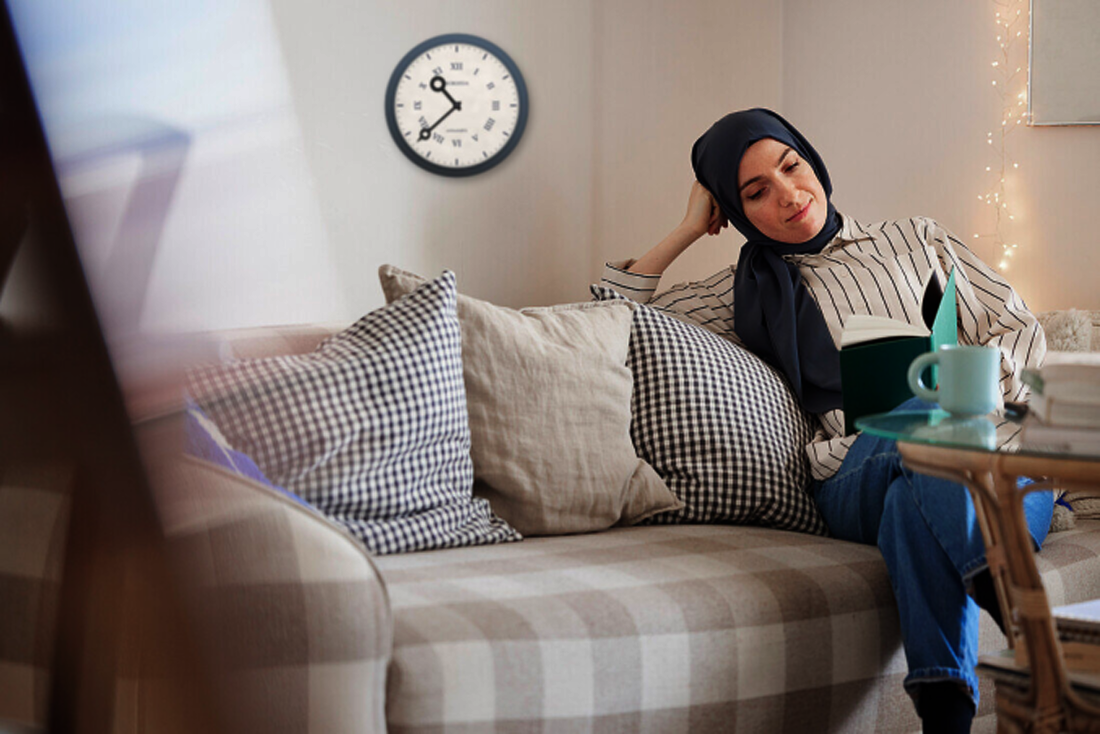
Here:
10,38
